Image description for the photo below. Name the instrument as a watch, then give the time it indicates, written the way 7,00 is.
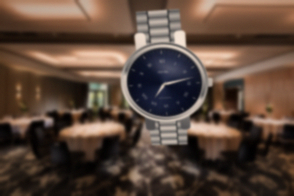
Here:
7,13
